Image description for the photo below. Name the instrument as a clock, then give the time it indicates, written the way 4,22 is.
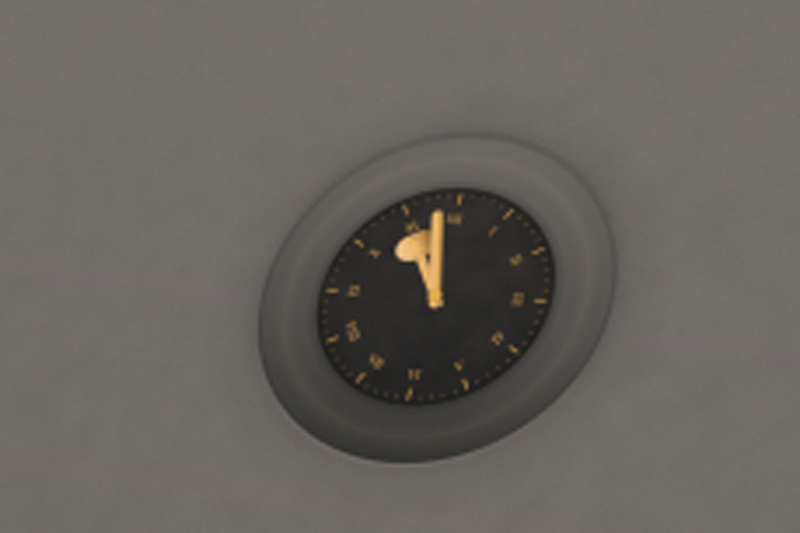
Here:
10,58
